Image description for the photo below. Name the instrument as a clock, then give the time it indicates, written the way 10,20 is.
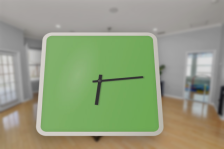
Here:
6,14
